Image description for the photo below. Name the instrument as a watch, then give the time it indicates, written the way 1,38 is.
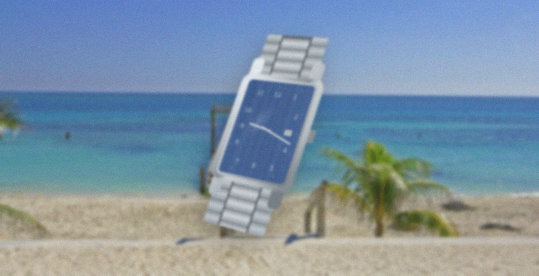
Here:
9,18
